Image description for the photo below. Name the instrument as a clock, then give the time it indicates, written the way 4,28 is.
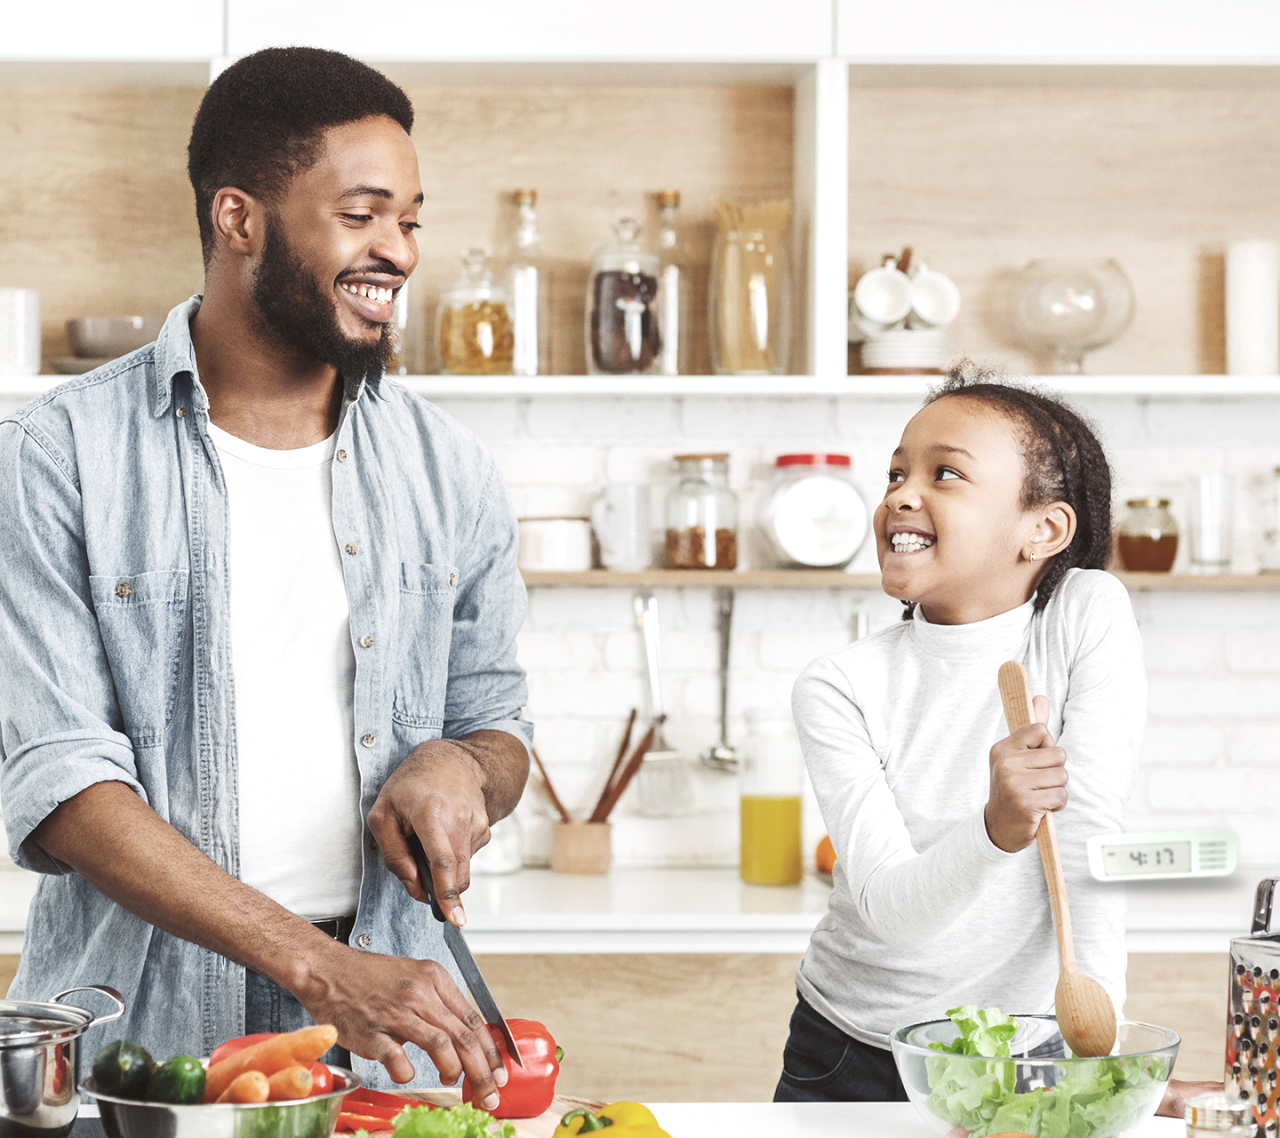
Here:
4,17
